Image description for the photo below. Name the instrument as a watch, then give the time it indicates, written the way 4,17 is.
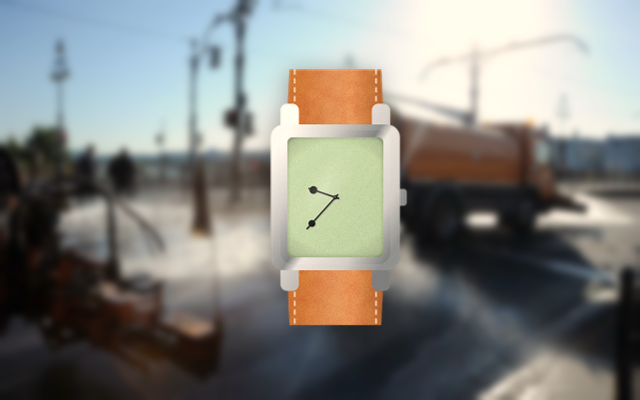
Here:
9,37
